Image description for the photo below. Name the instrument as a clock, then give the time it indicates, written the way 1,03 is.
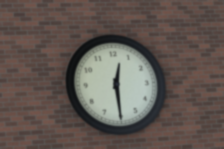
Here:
12,30
